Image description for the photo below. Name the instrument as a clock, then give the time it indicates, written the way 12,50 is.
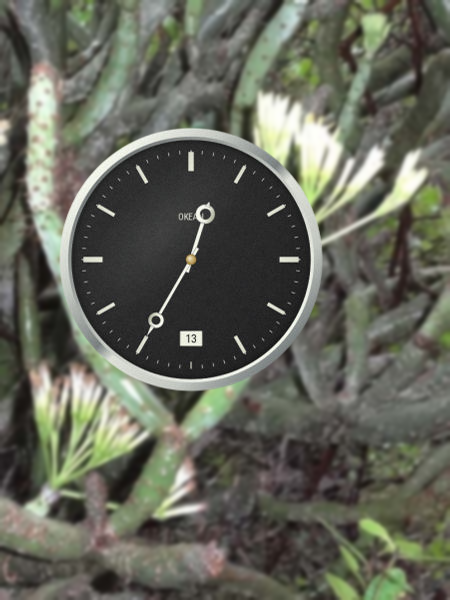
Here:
12,35
